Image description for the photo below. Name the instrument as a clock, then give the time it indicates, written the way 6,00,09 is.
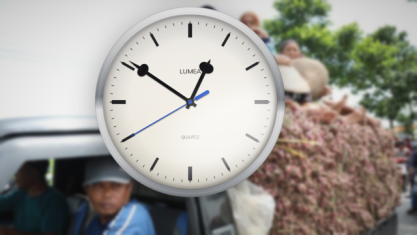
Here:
12,50,40
